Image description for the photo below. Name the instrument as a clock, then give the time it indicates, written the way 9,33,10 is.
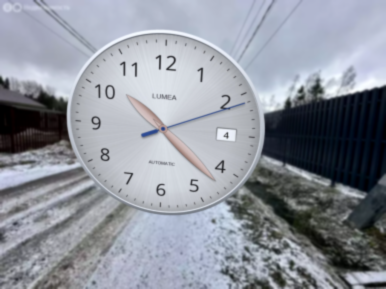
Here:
10,22,11
